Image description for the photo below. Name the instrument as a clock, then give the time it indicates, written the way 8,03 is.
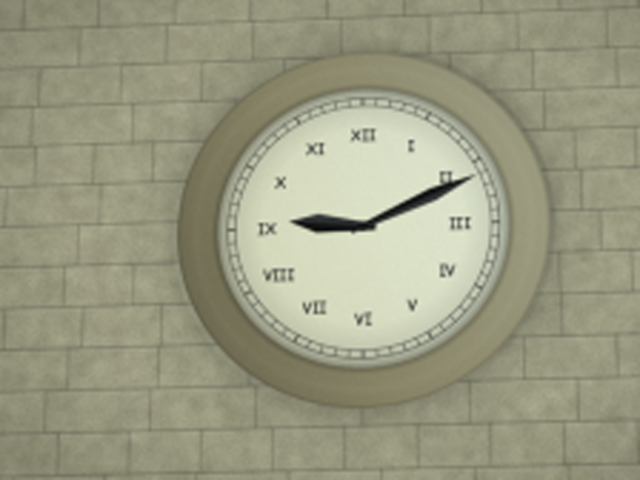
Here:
9,11
